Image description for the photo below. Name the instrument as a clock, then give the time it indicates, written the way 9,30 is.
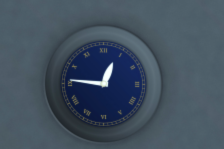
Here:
12,46
